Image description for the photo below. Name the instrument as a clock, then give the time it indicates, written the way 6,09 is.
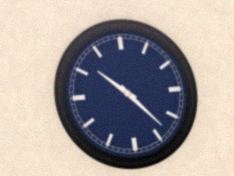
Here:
10,23
